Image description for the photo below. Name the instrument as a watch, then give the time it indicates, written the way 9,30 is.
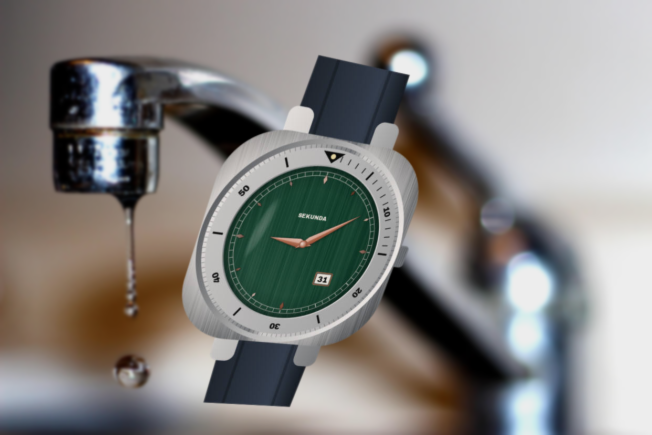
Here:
9,09
